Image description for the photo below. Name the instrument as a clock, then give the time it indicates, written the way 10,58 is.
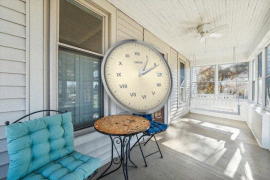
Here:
1,11
